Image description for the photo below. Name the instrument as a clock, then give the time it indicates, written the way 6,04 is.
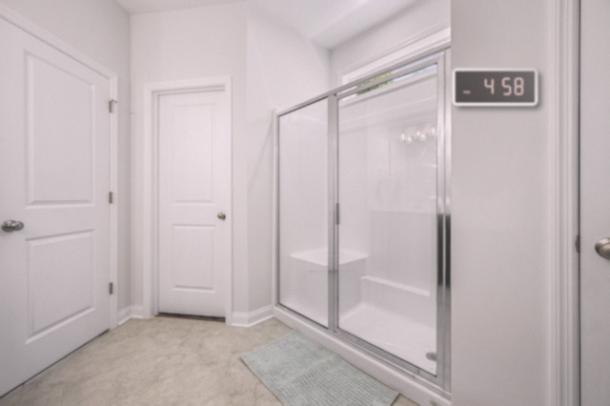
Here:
4,58
